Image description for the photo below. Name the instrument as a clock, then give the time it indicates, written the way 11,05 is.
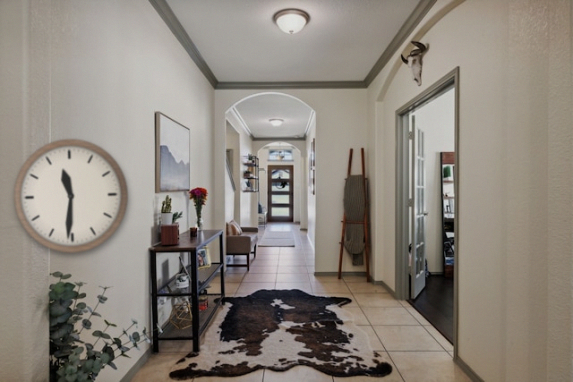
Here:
11,31
